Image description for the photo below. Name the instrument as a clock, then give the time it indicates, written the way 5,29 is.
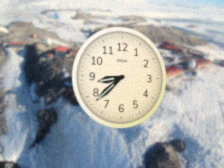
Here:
8,38
